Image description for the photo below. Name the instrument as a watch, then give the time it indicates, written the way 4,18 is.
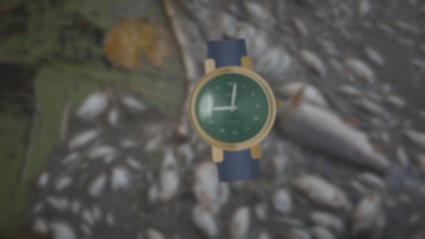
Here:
9,02
